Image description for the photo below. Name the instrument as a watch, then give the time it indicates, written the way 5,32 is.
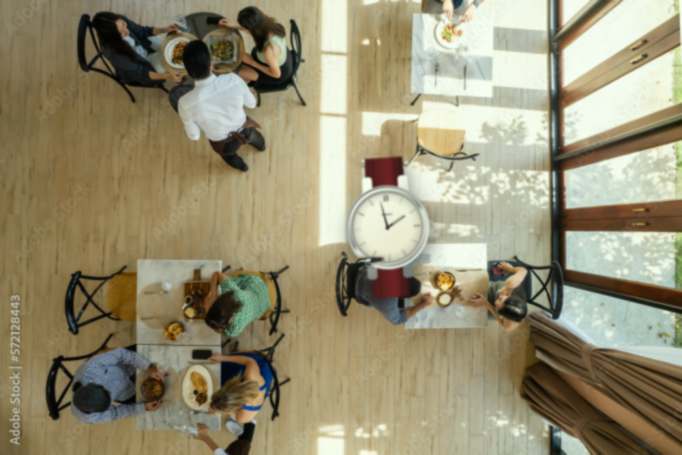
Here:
1,58
